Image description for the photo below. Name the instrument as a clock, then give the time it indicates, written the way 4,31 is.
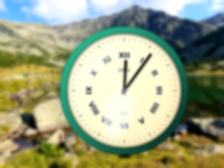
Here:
12,06
